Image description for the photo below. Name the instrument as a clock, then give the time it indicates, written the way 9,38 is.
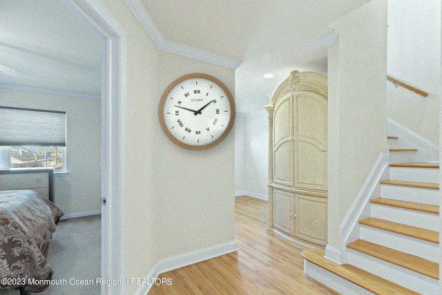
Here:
1,48
